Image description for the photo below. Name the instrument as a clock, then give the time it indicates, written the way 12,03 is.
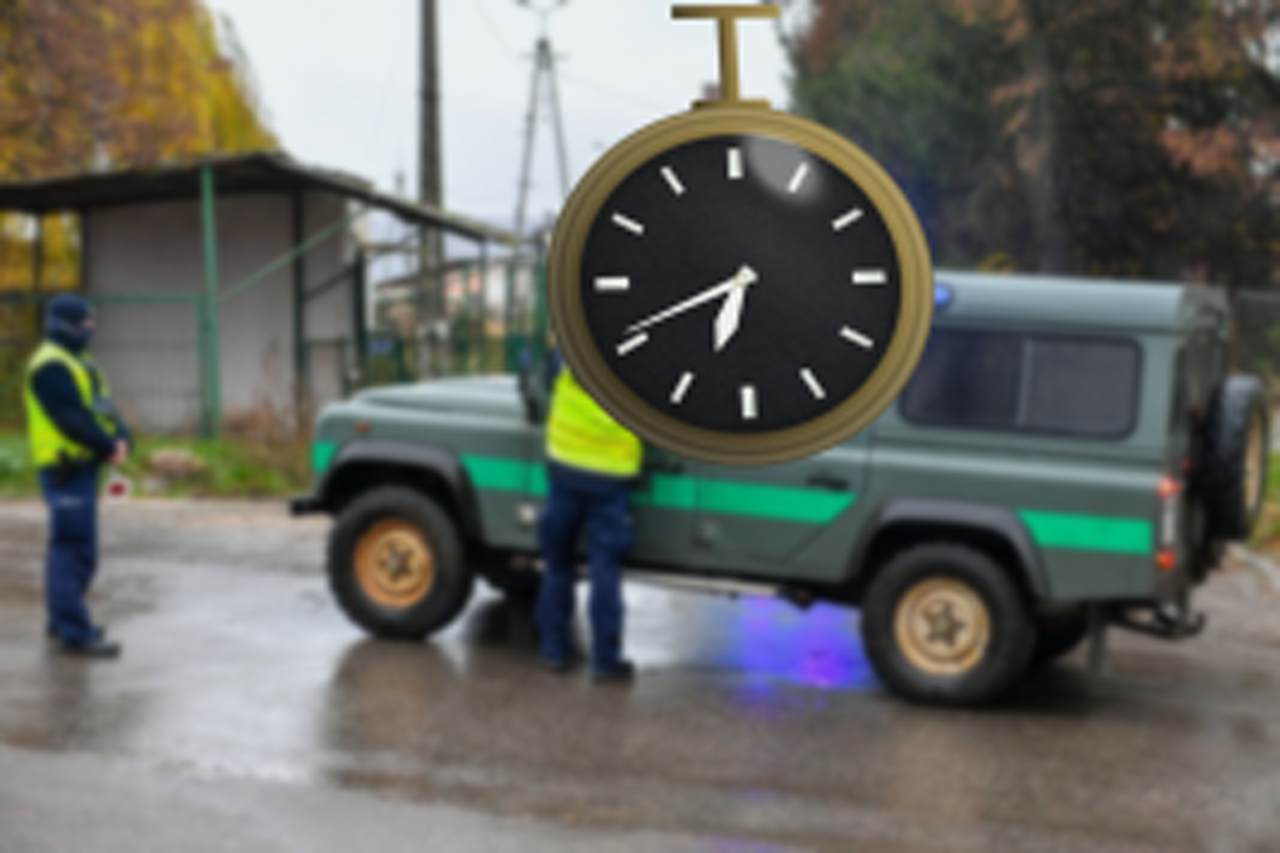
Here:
6,41
